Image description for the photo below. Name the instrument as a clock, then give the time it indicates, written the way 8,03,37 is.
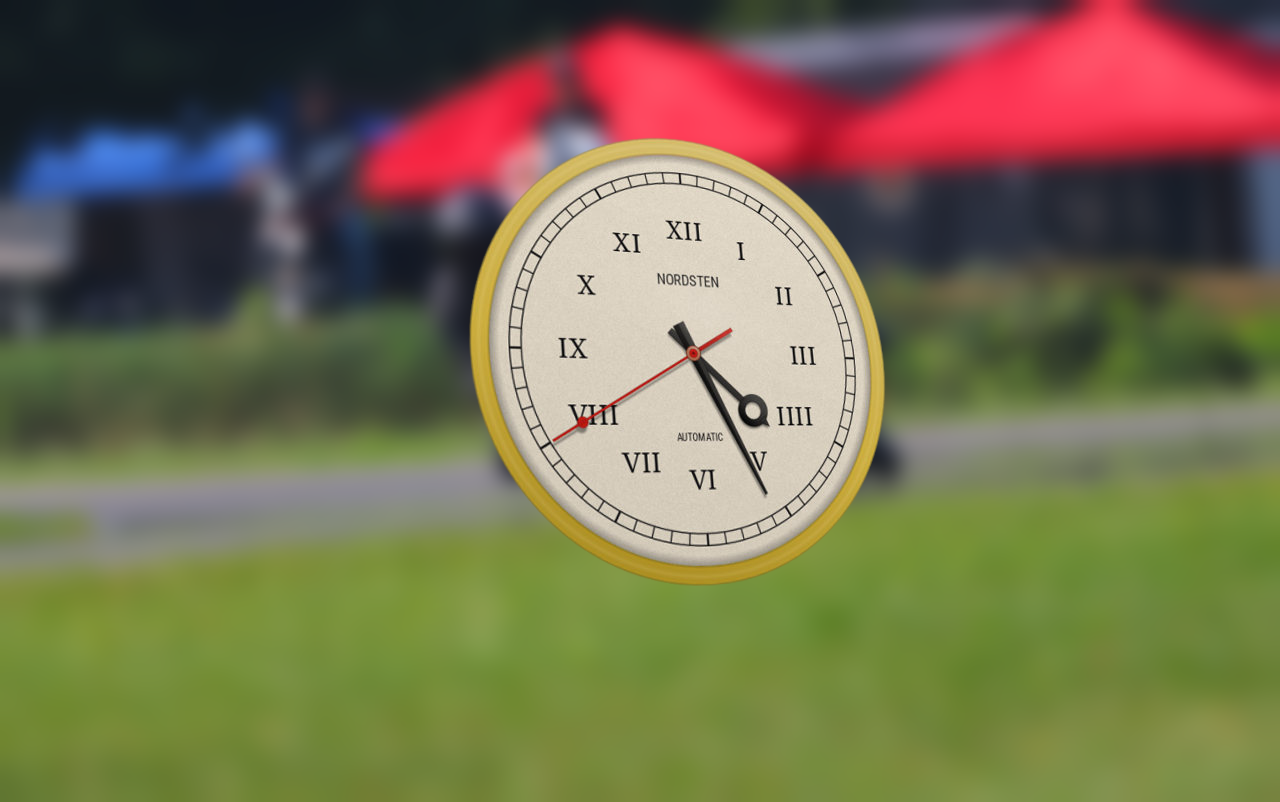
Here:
4,25,40
